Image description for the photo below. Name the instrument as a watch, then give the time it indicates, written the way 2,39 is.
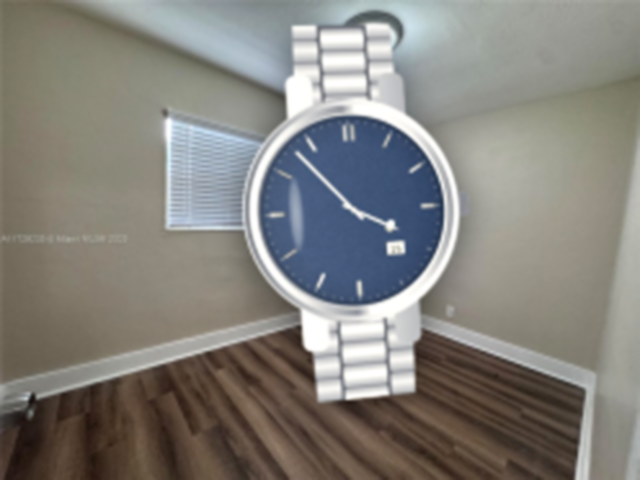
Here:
3,53
